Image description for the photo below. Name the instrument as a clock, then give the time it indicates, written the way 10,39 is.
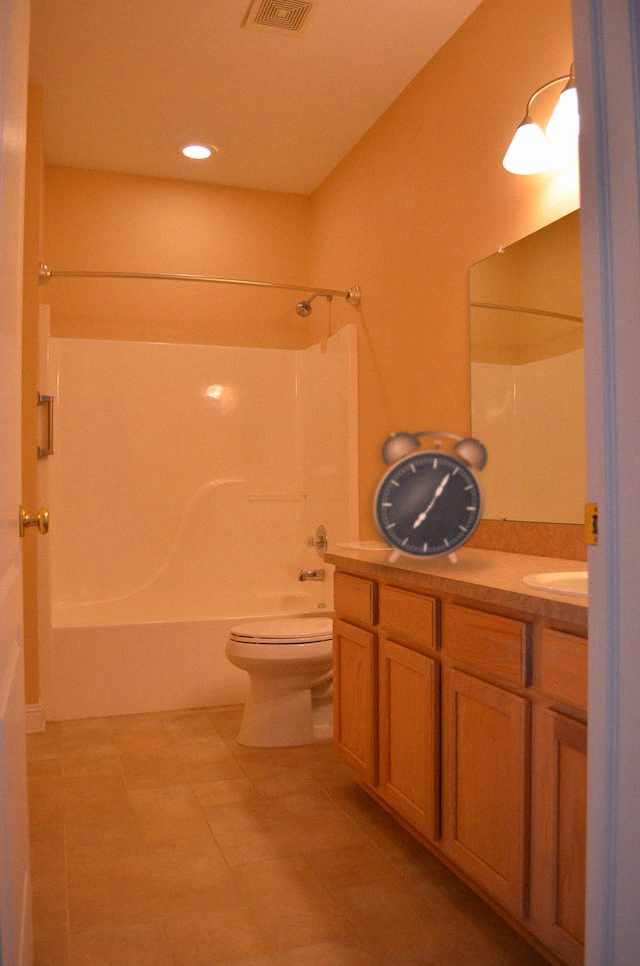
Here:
7,04
